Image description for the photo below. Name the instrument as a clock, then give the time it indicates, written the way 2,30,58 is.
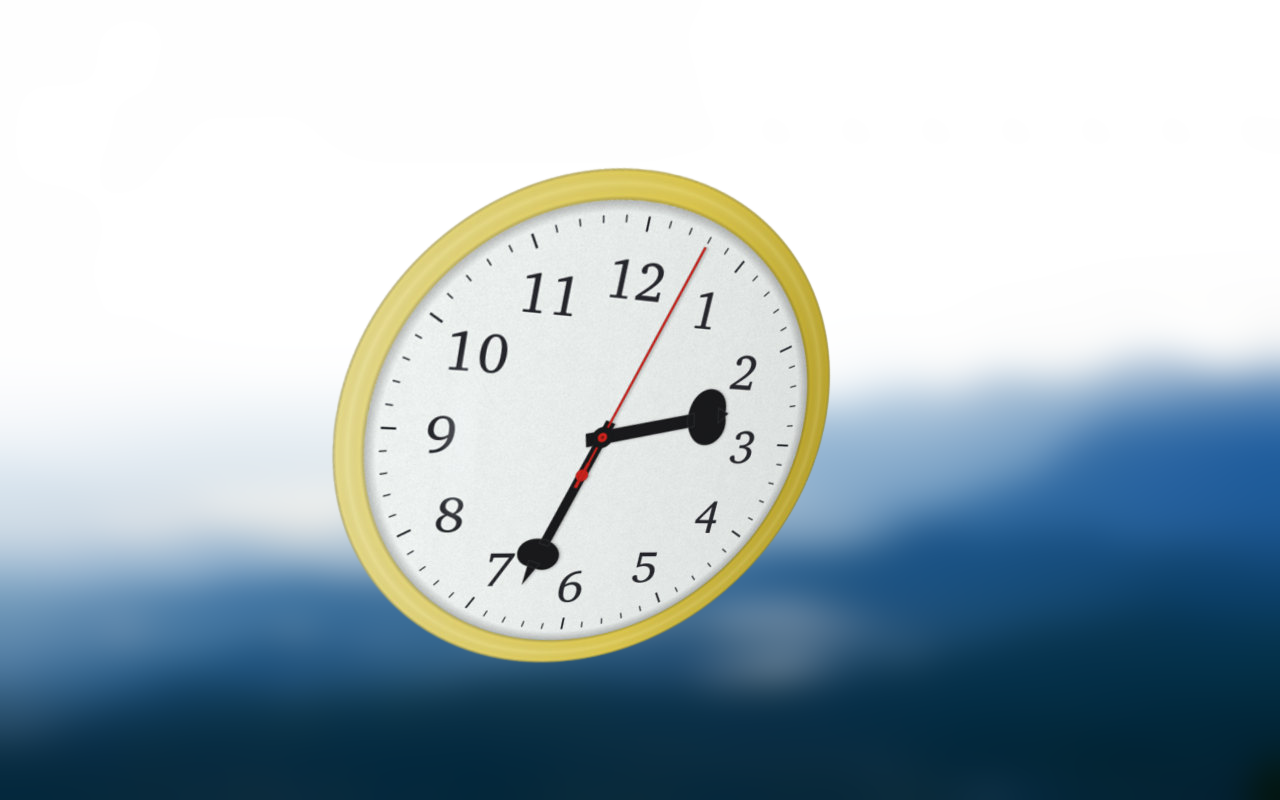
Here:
2,33,03
